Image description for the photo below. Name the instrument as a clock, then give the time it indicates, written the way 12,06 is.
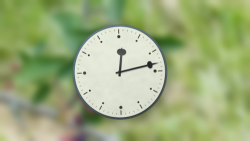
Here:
12,13
